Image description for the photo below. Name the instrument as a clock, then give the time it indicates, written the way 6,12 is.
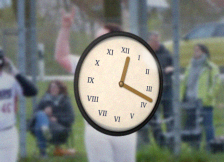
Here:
12,18
